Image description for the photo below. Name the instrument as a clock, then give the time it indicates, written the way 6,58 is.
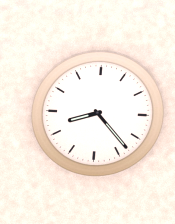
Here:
8,23
